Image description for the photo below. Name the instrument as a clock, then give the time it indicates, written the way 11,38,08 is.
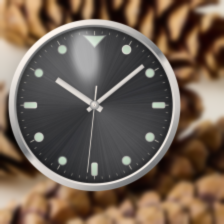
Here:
10,08,31
